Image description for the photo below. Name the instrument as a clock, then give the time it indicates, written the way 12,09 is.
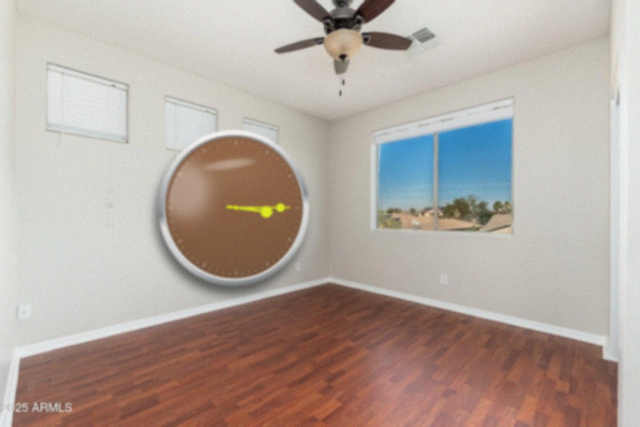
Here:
3,15
